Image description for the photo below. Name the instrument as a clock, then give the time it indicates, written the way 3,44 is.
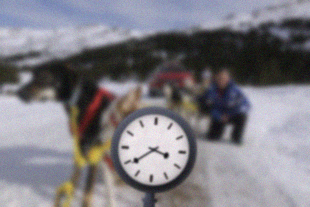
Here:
3,39
